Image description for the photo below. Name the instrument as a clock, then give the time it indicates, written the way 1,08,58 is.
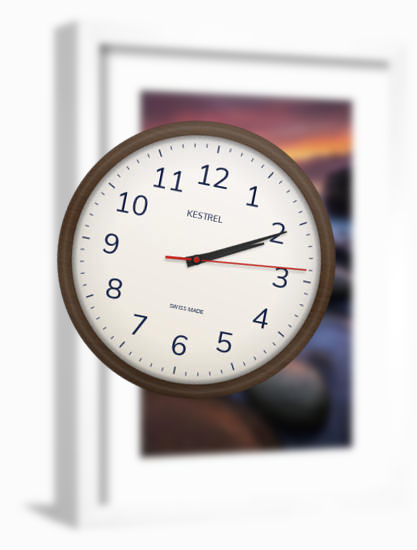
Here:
2,10,14
